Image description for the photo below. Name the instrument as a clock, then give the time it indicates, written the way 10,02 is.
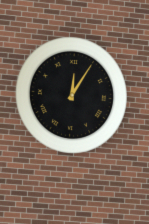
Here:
12,05
